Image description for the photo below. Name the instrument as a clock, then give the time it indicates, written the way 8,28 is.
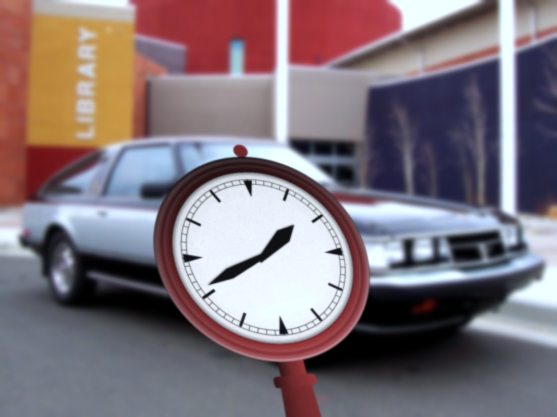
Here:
1,41
